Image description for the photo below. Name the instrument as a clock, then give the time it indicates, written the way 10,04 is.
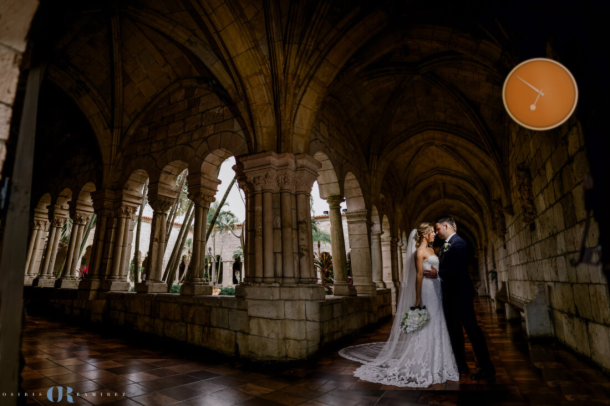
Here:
6,51
